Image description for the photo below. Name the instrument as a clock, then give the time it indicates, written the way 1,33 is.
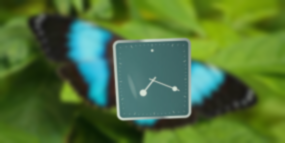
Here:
7,19
